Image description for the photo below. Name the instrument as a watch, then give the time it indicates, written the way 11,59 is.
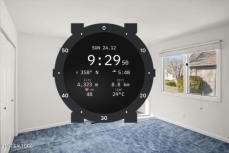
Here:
9,29
